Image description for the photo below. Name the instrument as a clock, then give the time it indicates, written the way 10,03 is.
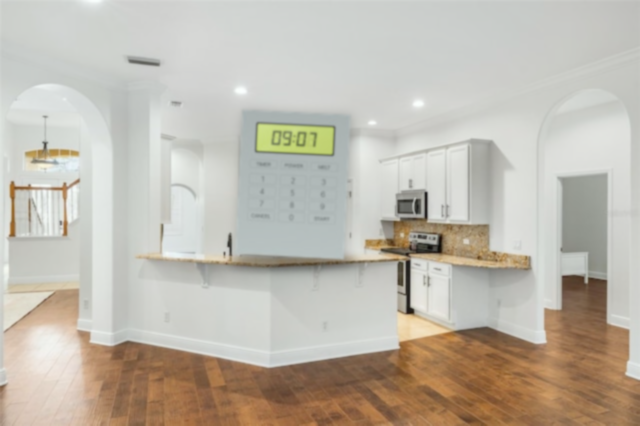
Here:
9,07
